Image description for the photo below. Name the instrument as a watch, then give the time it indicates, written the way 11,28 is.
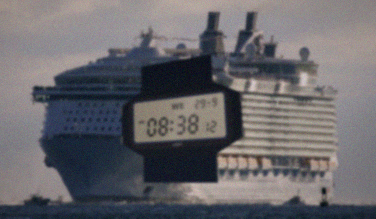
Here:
8,38
